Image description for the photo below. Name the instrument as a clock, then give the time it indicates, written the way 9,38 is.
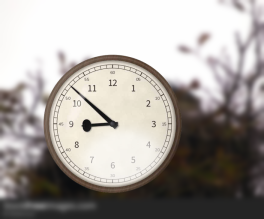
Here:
8,52
